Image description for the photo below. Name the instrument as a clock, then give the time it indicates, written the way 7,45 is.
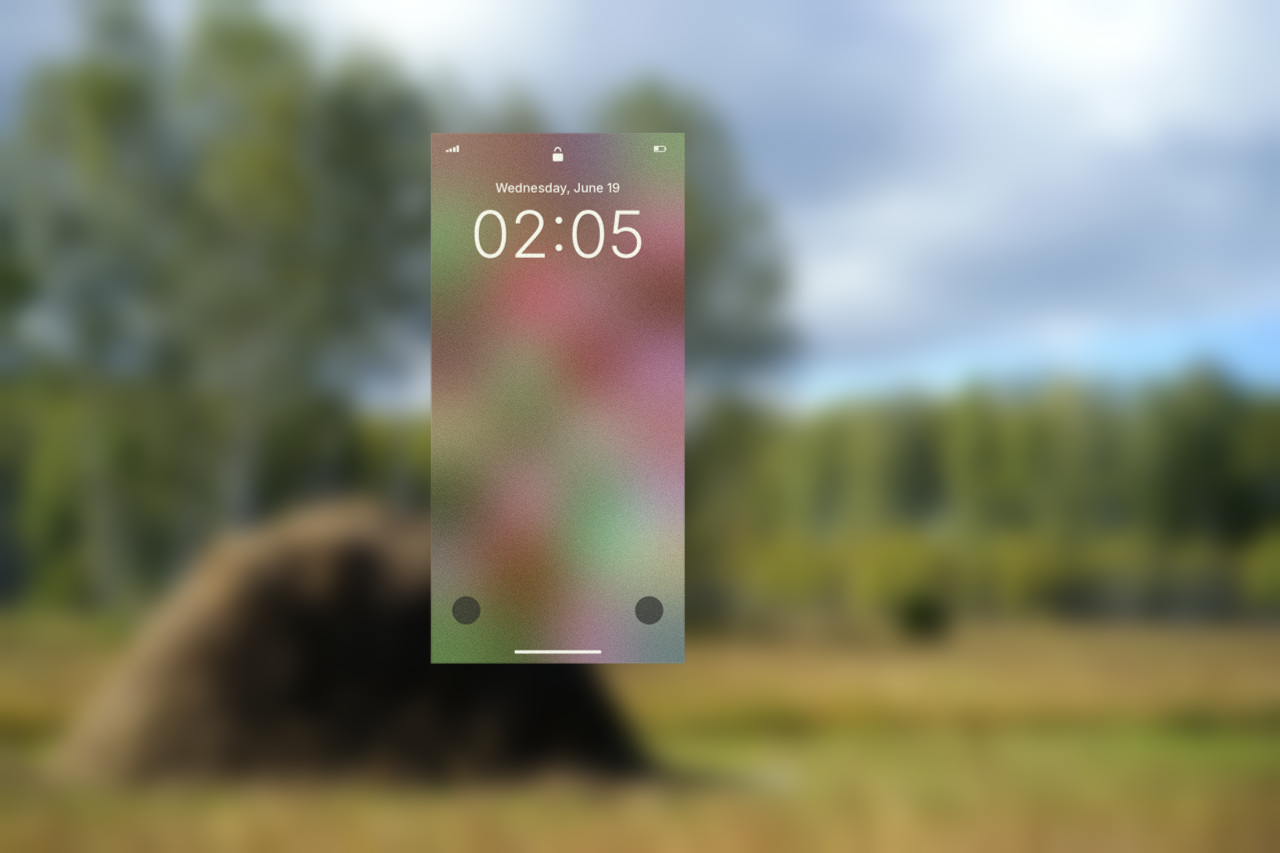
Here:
2,05
